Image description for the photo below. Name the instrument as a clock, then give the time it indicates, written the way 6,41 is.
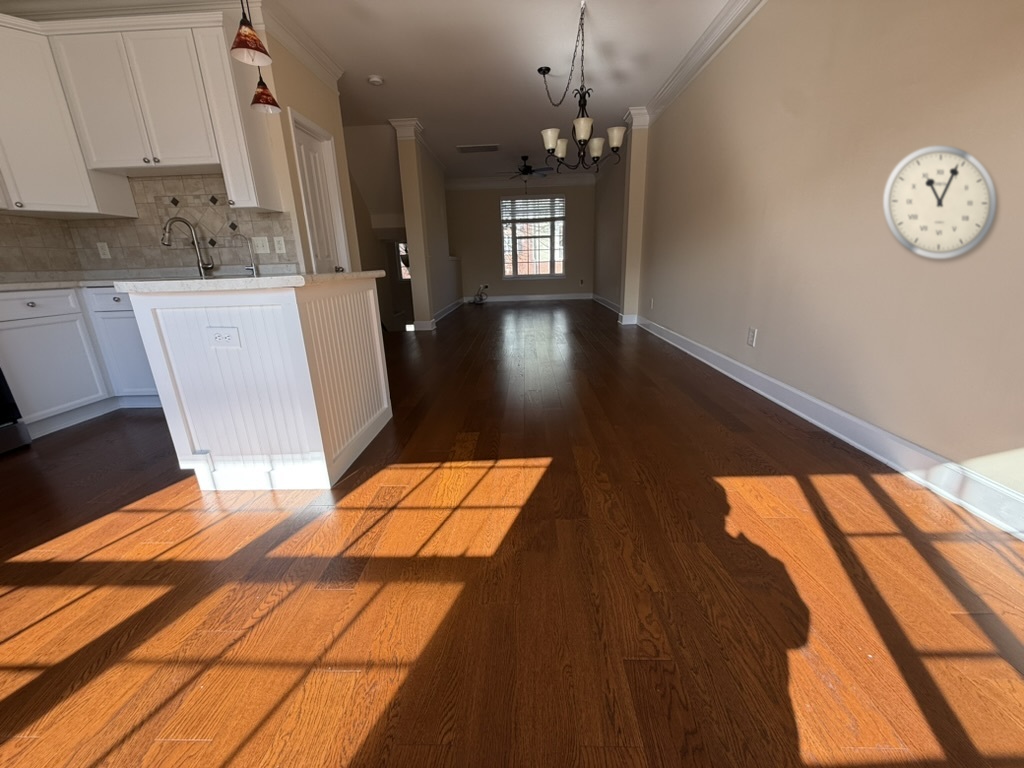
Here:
11,04
